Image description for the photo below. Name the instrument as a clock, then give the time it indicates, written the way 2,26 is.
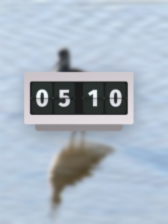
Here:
5,10
